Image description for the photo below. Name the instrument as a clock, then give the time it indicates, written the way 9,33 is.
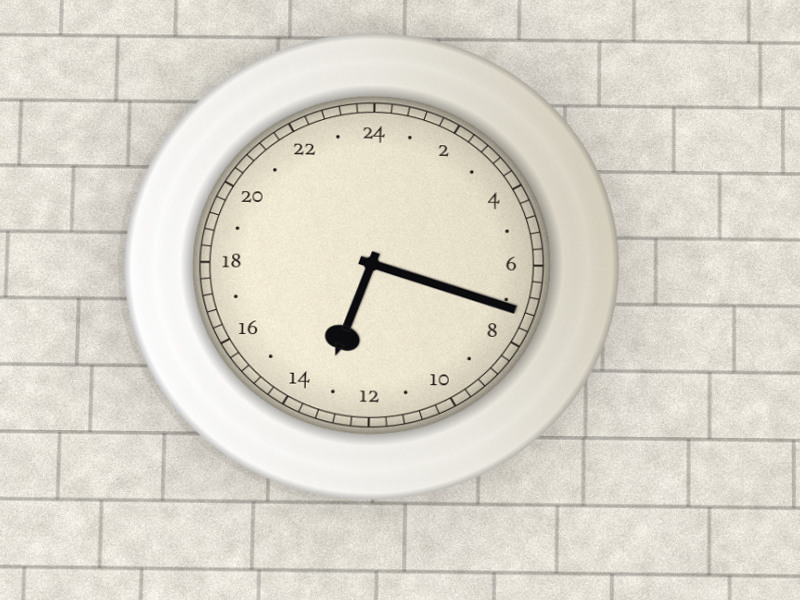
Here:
13,18
